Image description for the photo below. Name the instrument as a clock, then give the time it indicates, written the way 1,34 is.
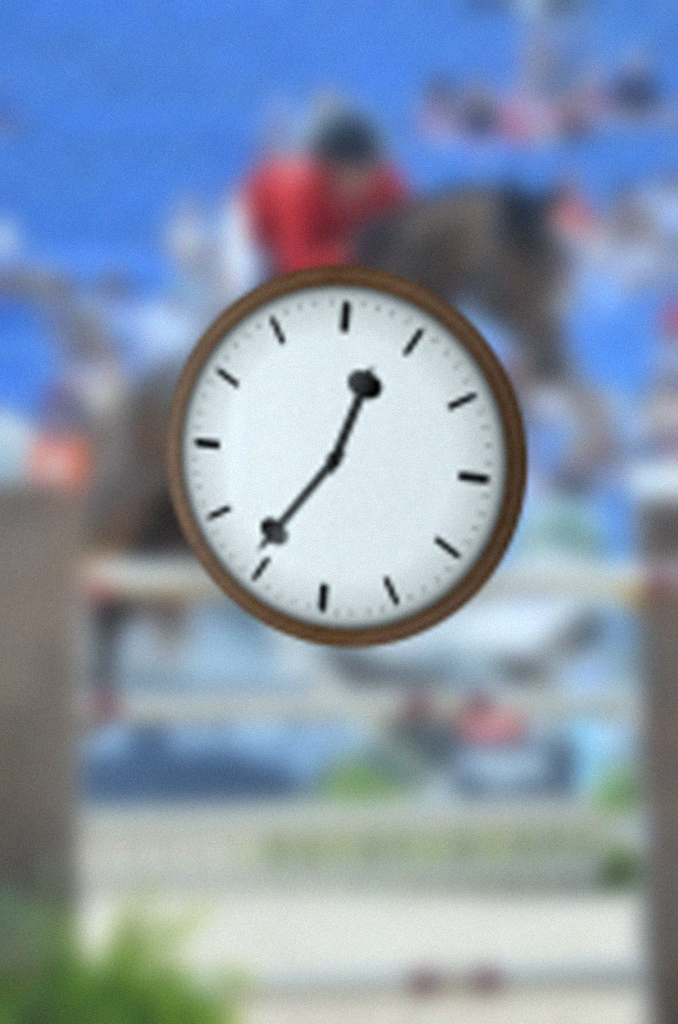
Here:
12,36
